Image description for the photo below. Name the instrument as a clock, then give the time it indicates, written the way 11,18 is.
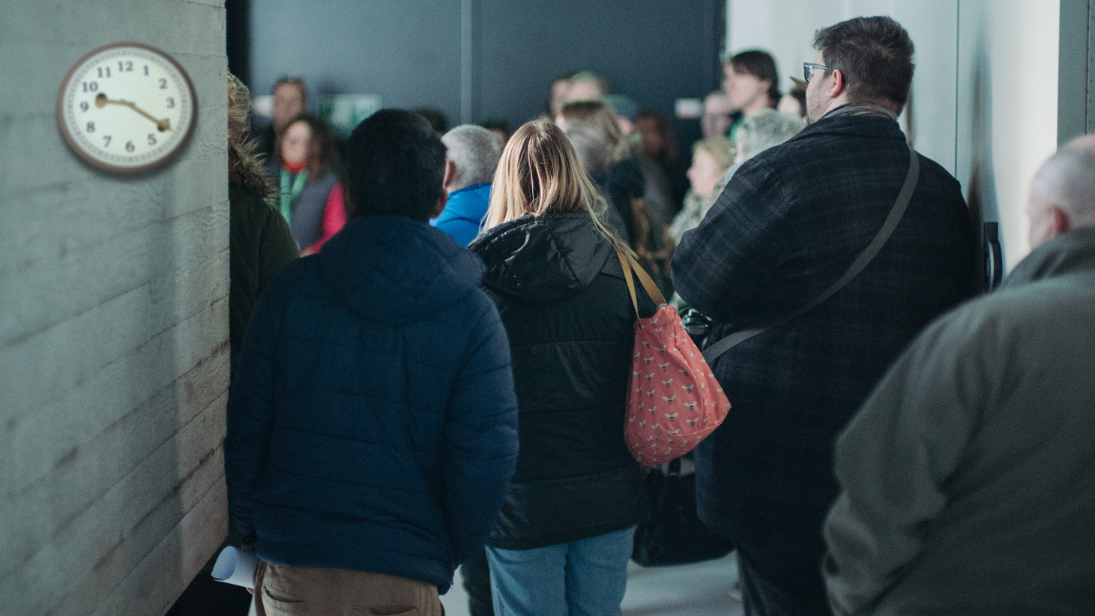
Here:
9,21
